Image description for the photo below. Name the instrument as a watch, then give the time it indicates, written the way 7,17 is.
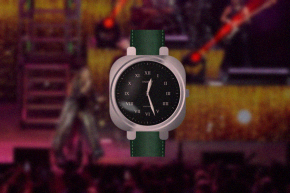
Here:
12,27
